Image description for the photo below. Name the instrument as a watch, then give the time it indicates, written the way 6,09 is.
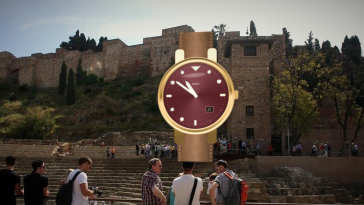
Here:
10,51
